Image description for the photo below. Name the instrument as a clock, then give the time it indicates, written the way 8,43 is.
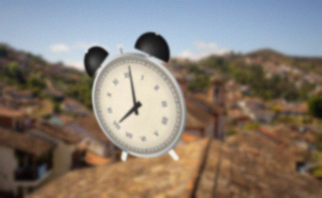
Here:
8,01
